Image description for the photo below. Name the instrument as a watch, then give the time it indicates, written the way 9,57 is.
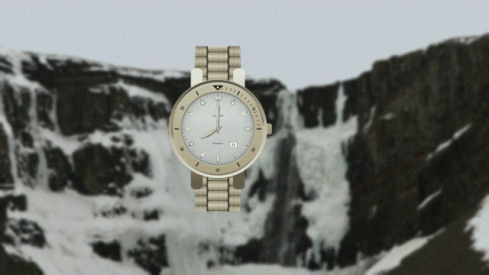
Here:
8,00
